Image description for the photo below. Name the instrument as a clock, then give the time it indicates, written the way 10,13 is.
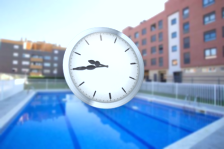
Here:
9,45
